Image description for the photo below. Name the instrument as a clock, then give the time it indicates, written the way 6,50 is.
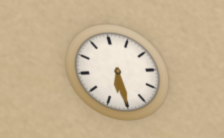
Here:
6,30
